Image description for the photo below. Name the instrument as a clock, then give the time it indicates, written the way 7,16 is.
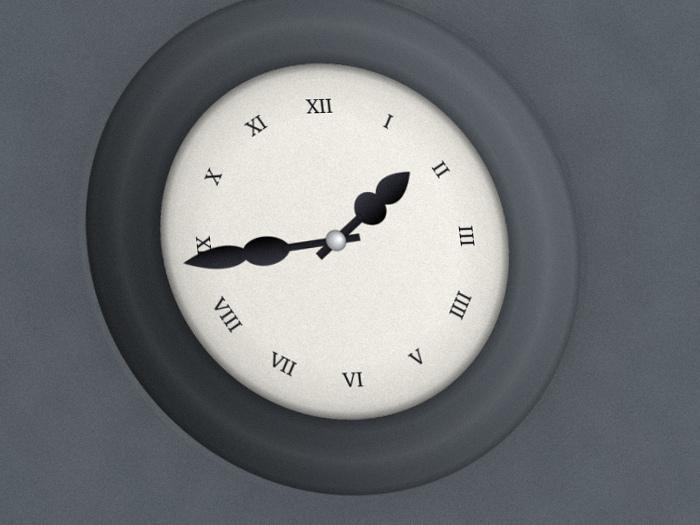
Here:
1,44
